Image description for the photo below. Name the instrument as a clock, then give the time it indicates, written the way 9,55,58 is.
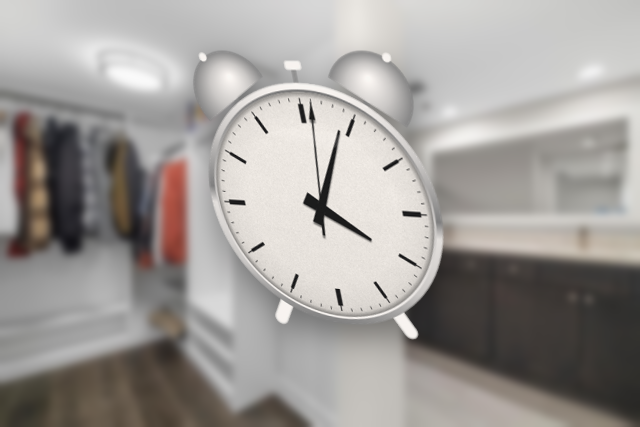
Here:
4,04,01
